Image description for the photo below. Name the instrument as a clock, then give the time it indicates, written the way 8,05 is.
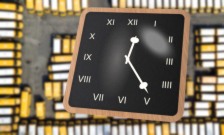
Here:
12,24
